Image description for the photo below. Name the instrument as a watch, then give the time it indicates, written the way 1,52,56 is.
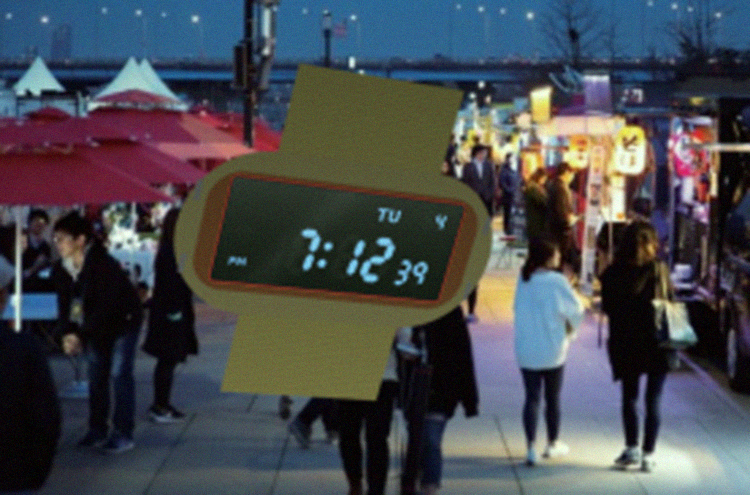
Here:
7,12,39
